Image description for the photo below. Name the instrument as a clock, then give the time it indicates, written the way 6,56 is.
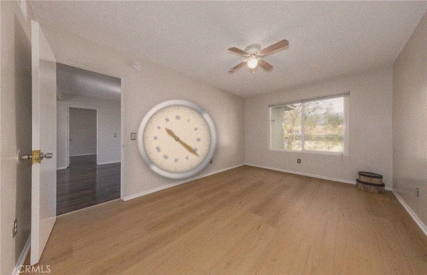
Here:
10,21
